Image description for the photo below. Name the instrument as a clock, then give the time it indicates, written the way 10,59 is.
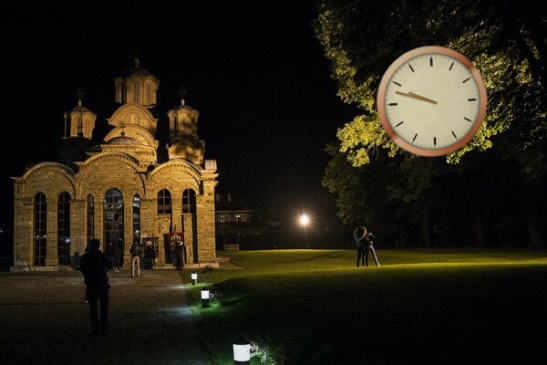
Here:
9,48
